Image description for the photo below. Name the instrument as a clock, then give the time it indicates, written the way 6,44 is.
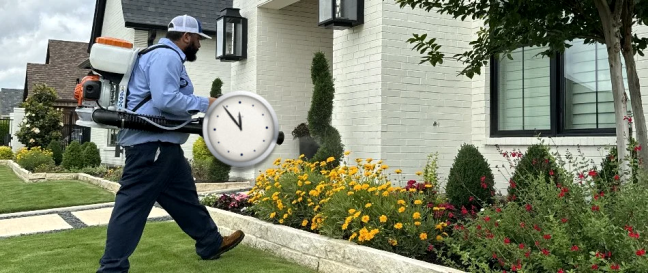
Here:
11,54
